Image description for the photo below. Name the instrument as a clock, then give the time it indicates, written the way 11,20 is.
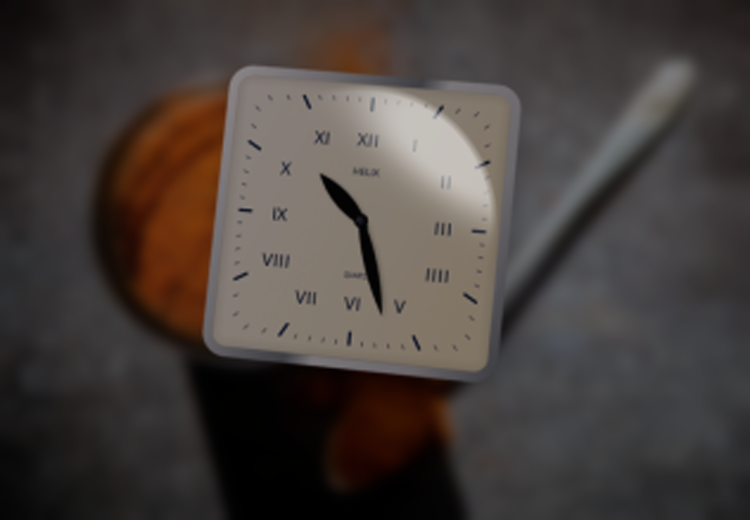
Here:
10,27
